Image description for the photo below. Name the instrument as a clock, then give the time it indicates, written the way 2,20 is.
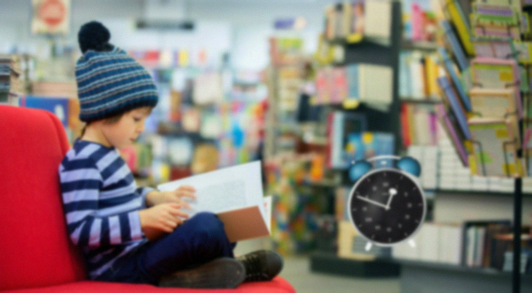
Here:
12,49
